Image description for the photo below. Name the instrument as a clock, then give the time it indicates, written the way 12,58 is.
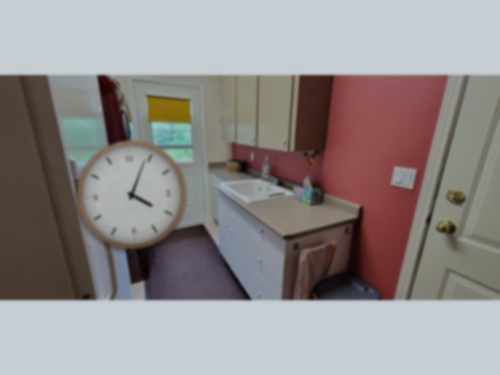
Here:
4,04
